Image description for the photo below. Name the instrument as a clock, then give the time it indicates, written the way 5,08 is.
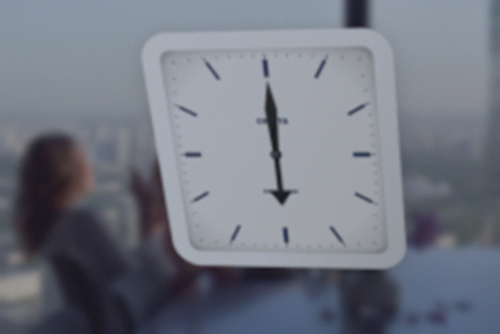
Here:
6,00
